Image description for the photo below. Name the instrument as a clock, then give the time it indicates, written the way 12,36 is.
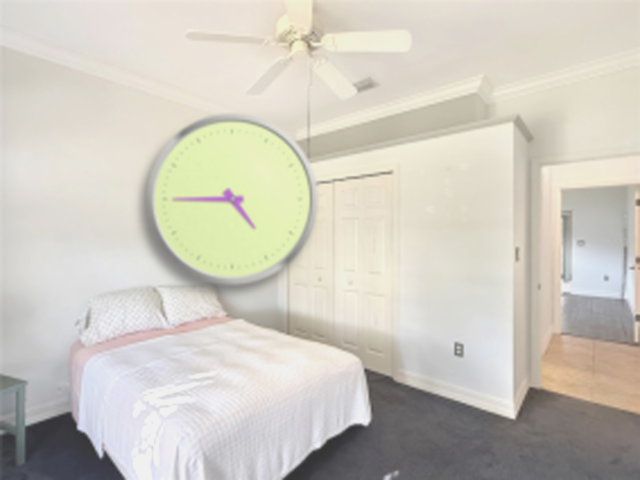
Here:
4,45
